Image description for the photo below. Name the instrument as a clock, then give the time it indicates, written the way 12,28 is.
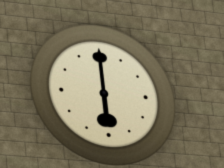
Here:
6,00
